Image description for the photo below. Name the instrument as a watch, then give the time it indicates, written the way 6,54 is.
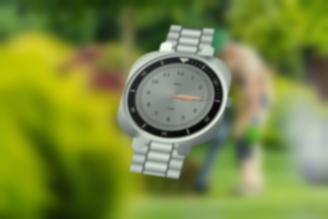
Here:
3,15
